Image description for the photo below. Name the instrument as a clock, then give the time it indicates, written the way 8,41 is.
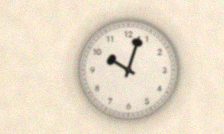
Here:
10,03
